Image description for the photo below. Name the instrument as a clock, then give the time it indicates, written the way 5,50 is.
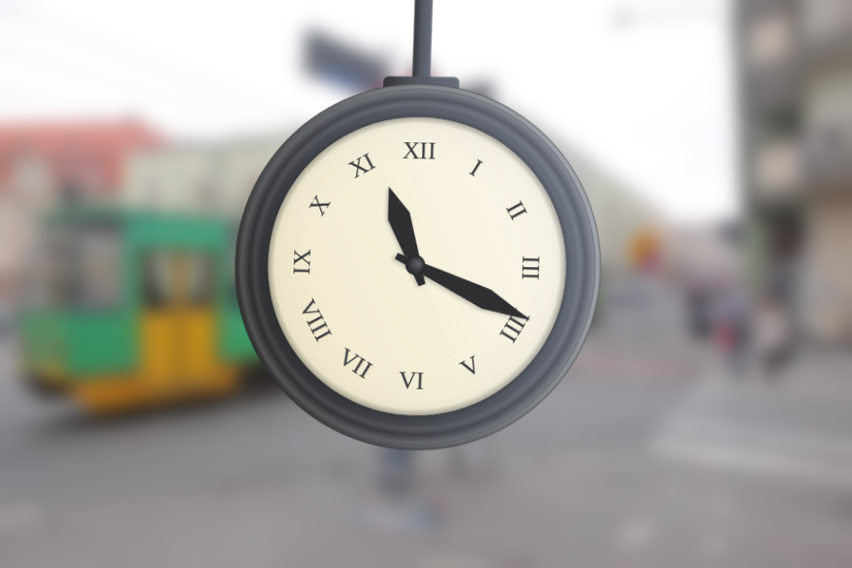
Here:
11,19
